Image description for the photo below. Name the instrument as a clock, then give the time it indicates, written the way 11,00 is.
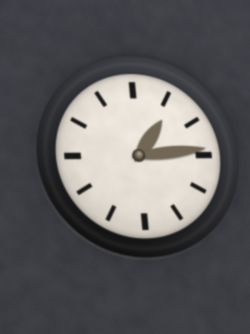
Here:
1,14
